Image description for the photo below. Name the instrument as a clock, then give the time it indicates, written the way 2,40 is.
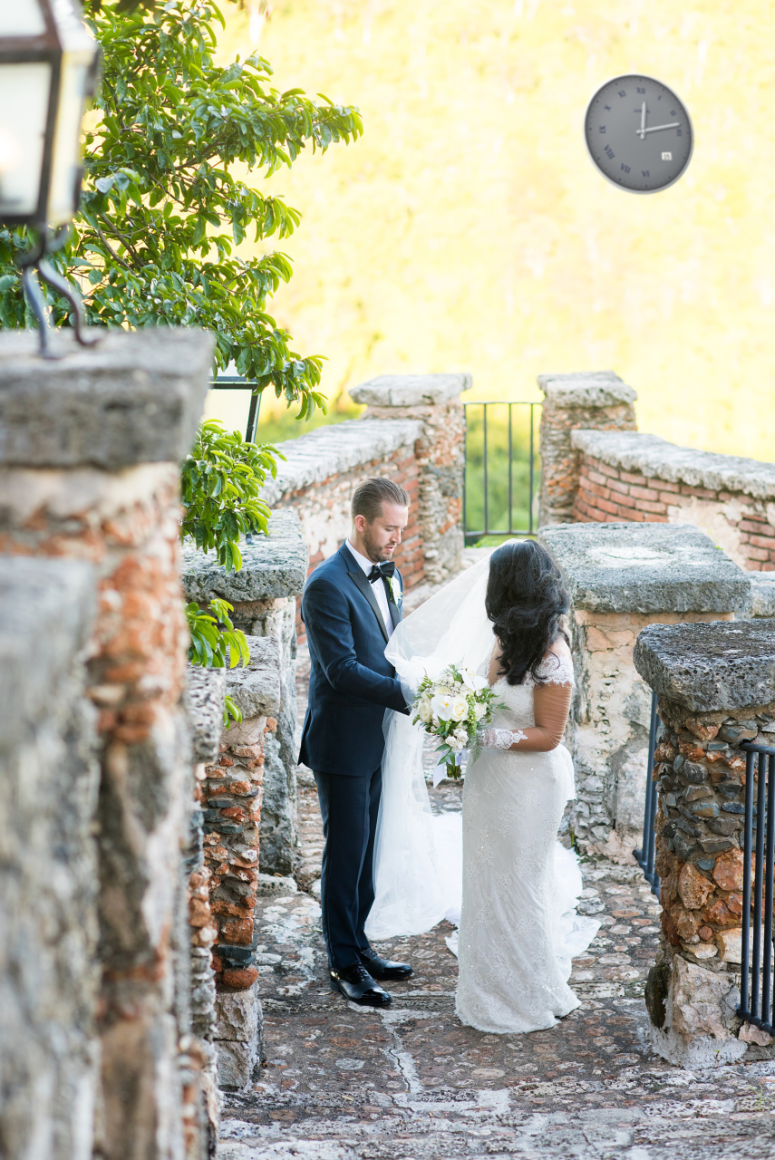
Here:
12,13
